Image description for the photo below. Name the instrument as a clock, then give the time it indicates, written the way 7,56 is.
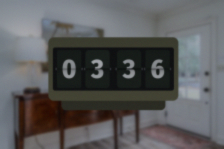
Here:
3,36
